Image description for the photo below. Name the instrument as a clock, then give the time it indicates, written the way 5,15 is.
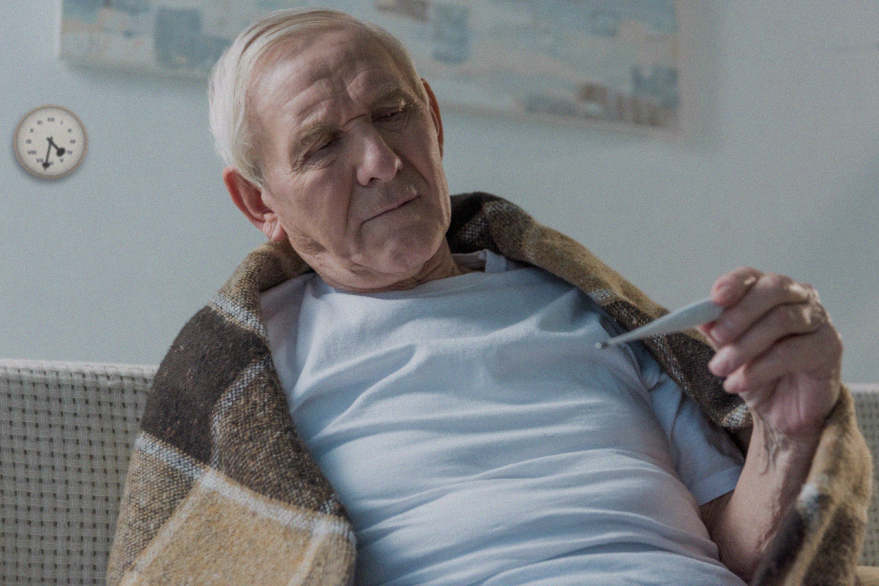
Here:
4,32
